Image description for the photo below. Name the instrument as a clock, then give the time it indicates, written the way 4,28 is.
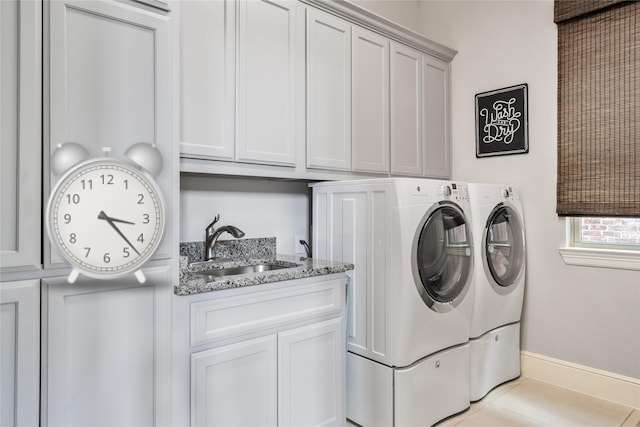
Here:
3,23
